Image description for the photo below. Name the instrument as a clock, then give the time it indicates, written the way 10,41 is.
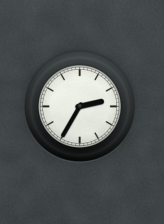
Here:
2,35
